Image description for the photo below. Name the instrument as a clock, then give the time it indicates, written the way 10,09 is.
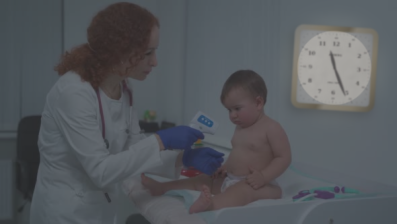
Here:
11,26
